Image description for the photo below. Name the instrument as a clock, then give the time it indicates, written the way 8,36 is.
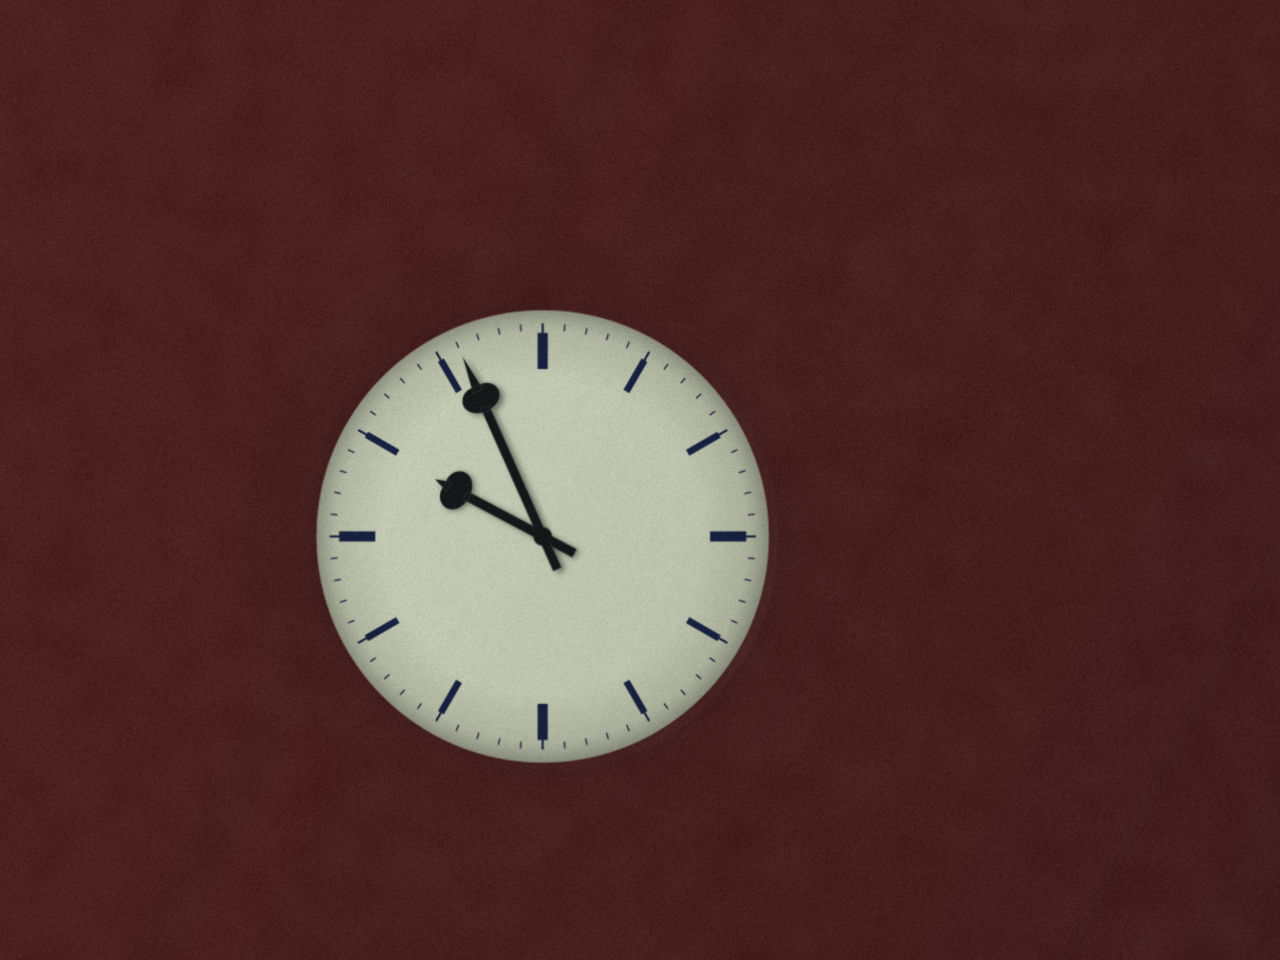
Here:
9,56
